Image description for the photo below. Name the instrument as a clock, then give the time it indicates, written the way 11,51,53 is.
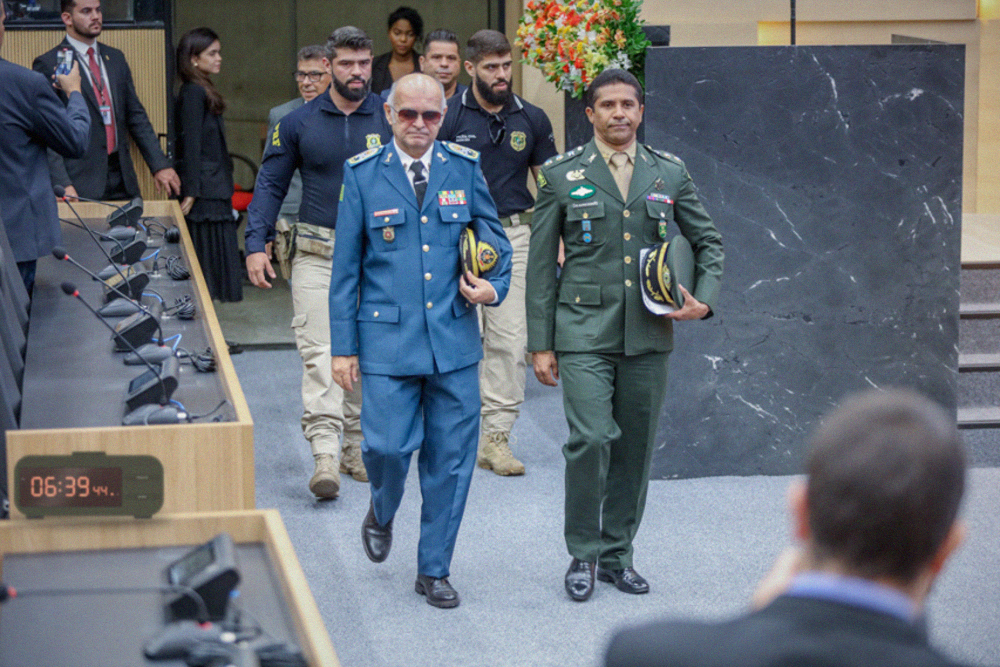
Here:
6,39,44
